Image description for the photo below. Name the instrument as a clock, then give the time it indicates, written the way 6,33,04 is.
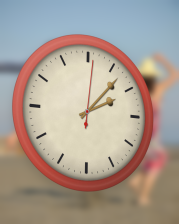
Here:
2,07,01
